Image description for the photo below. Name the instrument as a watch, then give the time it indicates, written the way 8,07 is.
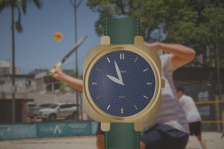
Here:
9,57
